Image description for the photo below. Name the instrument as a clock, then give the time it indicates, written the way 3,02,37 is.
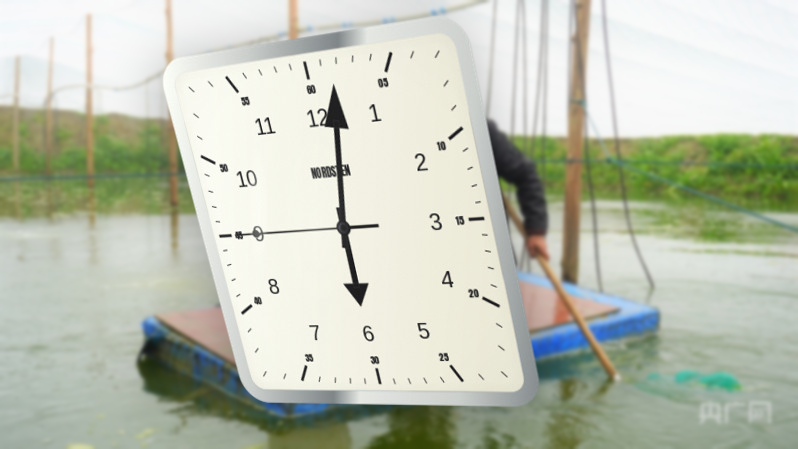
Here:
6,01,45
